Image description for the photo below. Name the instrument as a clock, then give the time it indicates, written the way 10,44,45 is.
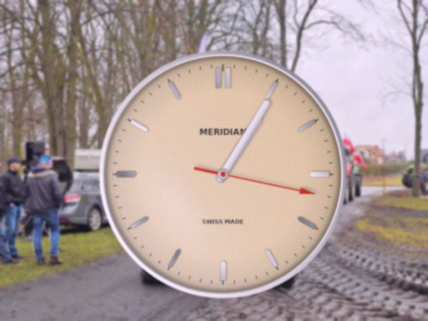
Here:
1,05,17
